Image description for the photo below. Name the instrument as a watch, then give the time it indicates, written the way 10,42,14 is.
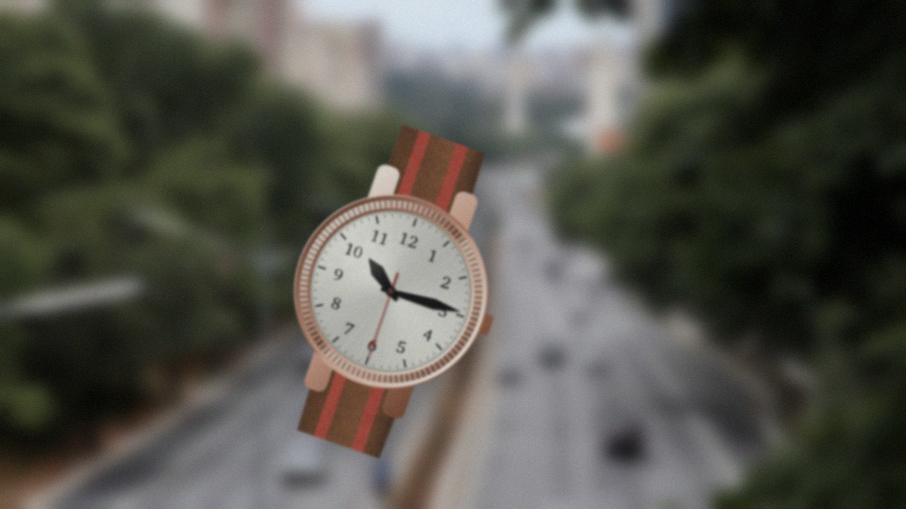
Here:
10,14,30
